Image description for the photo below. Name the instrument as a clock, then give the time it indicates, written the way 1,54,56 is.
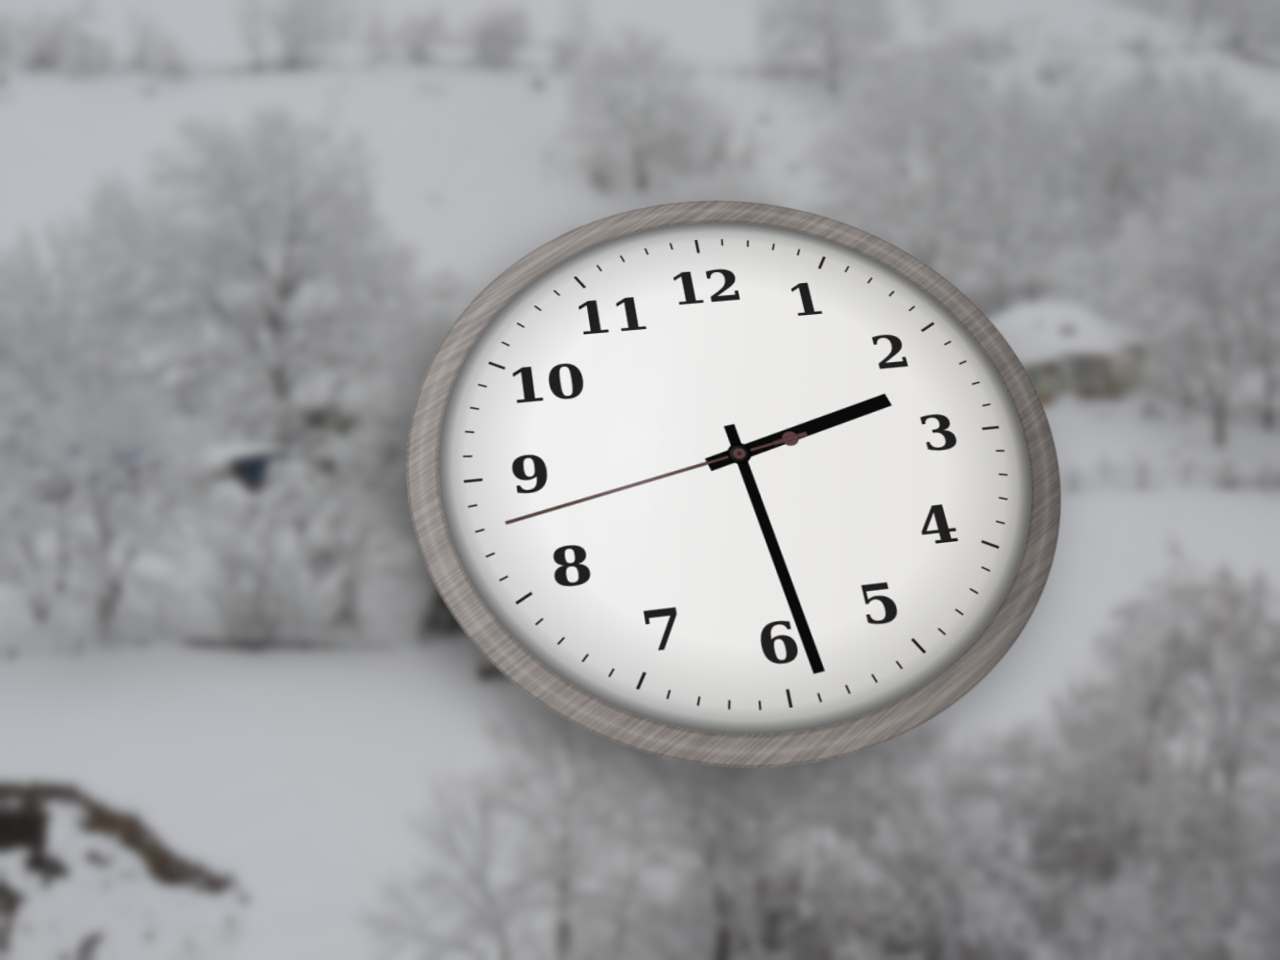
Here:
2,28,43
